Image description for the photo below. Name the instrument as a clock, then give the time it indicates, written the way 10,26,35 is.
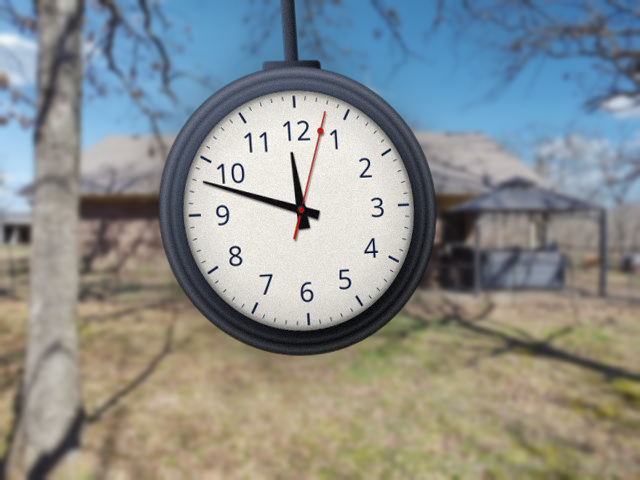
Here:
11,48,03
